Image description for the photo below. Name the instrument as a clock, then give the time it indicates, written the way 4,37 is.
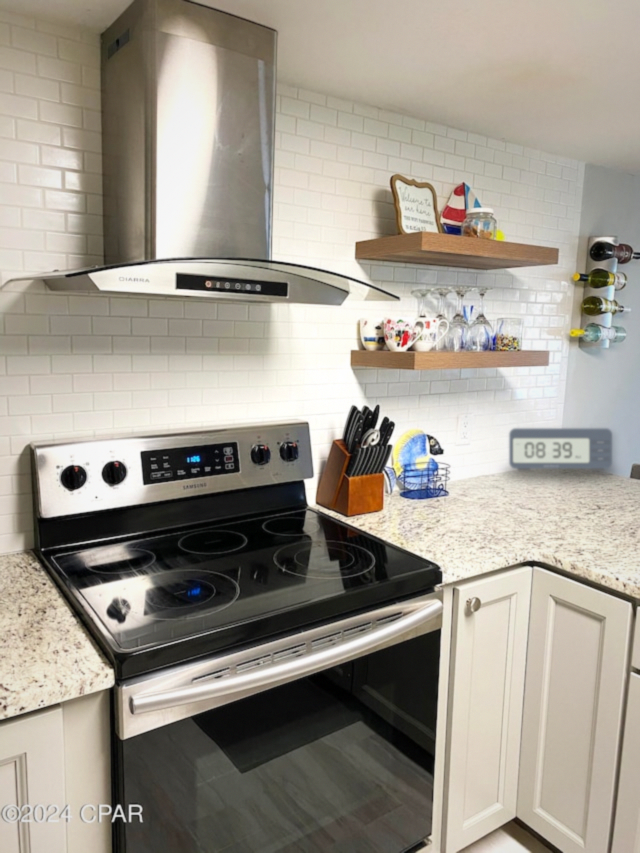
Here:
8,39
